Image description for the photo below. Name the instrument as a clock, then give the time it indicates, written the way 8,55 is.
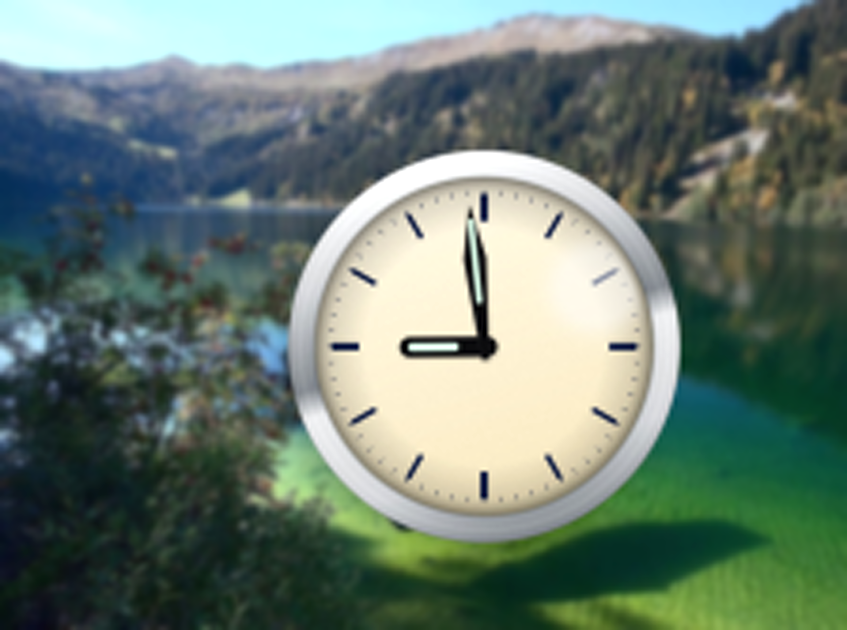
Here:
8,59
